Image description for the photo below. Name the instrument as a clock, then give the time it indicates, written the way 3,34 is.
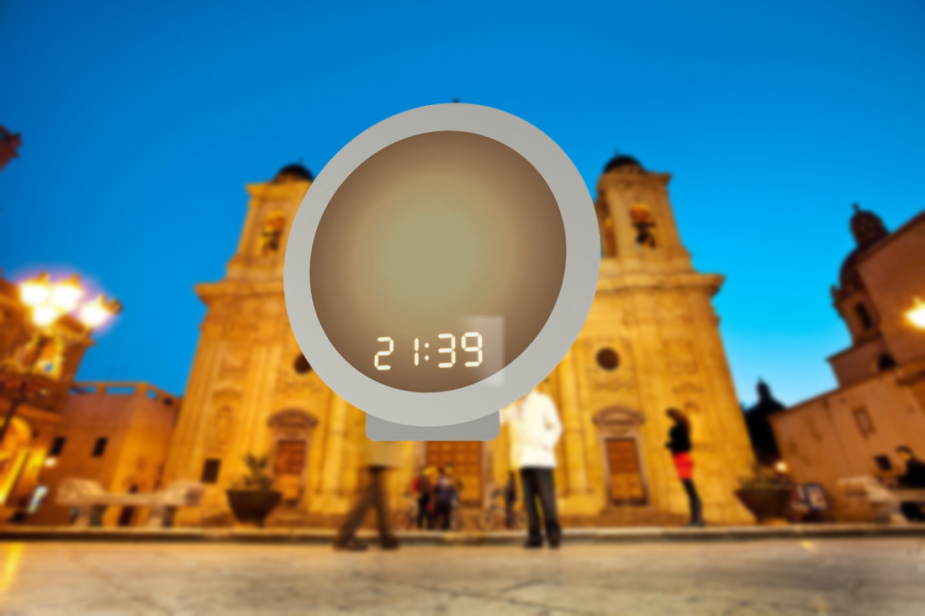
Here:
21,39
